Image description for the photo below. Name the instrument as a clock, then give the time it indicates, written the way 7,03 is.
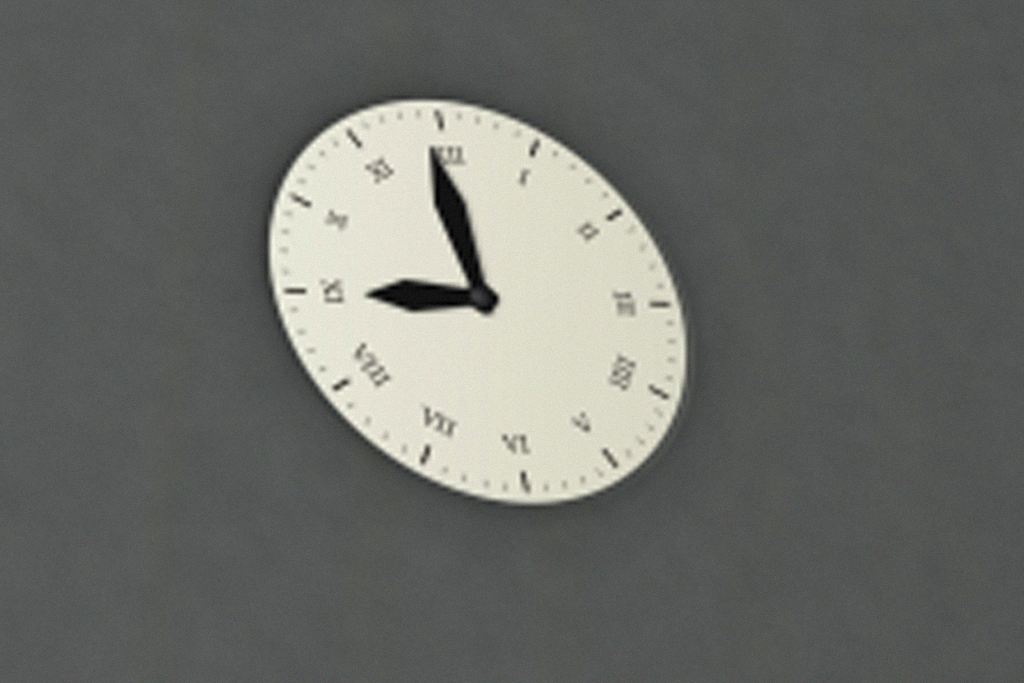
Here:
8,59
